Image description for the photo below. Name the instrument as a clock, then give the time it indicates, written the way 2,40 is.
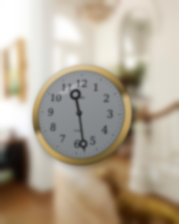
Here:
11,28
